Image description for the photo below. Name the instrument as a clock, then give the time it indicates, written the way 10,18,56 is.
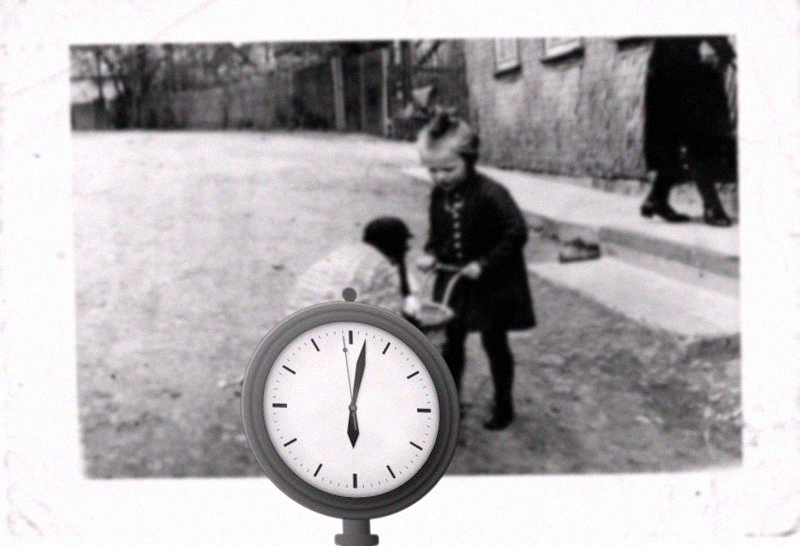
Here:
6,01,59
